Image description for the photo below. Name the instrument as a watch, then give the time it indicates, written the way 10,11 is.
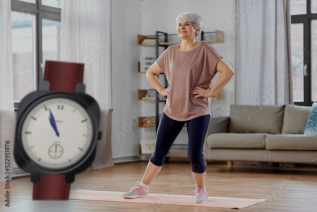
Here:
10,56
